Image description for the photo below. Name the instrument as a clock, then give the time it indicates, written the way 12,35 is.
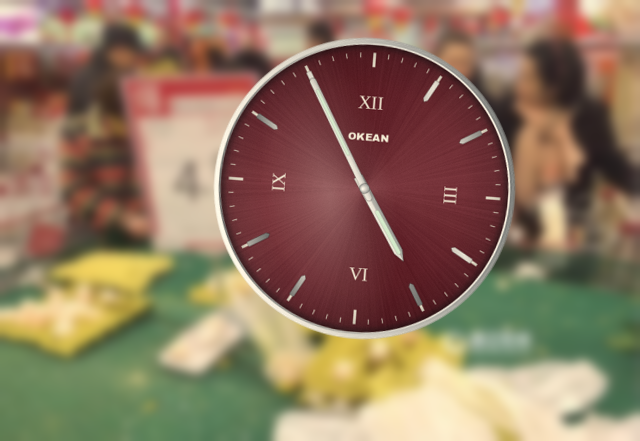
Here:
4,55
